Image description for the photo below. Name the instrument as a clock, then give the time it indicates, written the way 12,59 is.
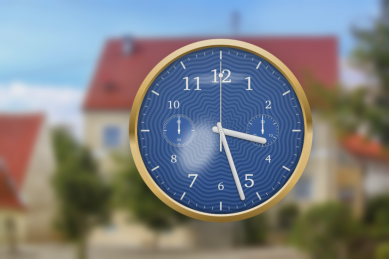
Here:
3,27
